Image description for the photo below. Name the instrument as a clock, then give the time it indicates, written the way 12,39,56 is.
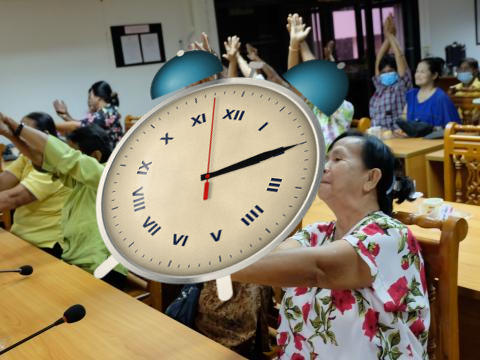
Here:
2,09,57
